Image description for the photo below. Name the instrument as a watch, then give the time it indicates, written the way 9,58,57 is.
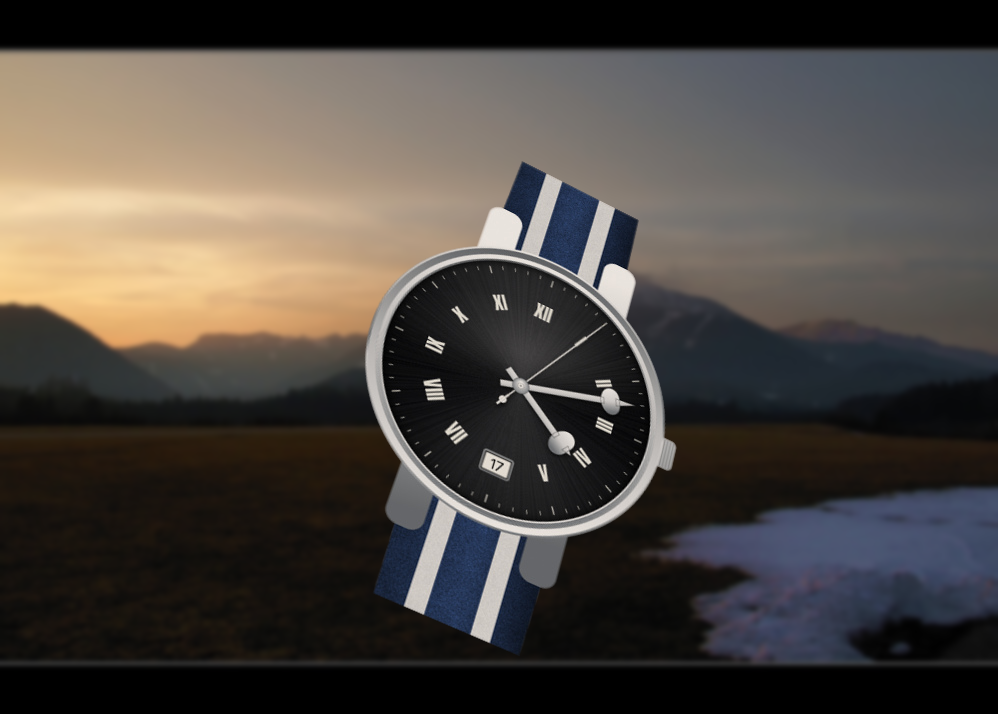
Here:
4,12,05
